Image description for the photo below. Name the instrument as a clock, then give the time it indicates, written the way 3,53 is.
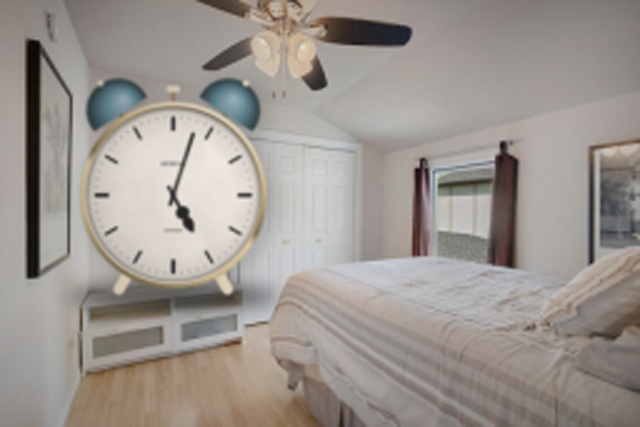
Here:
5,03
